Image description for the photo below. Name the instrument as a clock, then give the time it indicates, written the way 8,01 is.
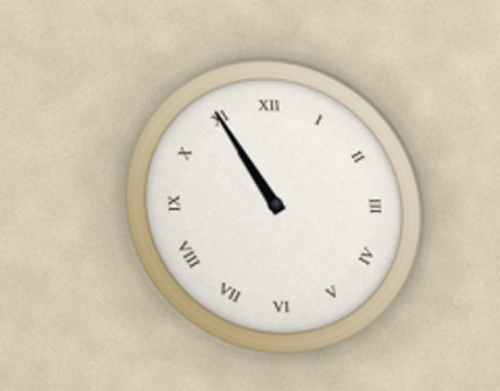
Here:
10,55
